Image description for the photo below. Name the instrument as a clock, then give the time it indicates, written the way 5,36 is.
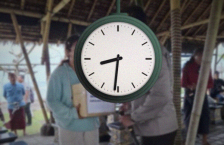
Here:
8,31
